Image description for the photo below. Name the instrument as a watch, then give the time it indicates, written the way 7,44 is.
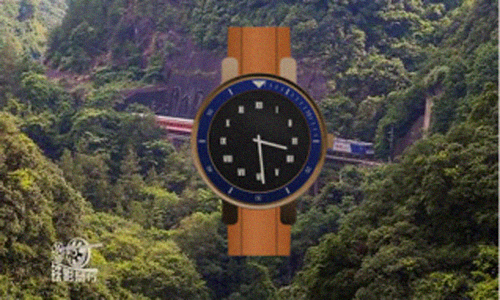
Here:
3,29
